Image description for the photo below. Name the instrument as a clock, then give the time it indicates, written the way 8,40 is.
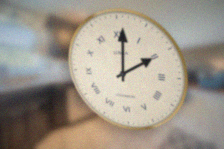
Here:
2,01
